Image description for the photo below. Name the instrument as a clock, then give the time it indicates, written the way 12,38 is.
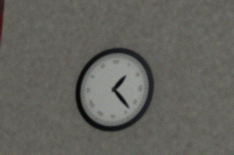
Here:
1,23
